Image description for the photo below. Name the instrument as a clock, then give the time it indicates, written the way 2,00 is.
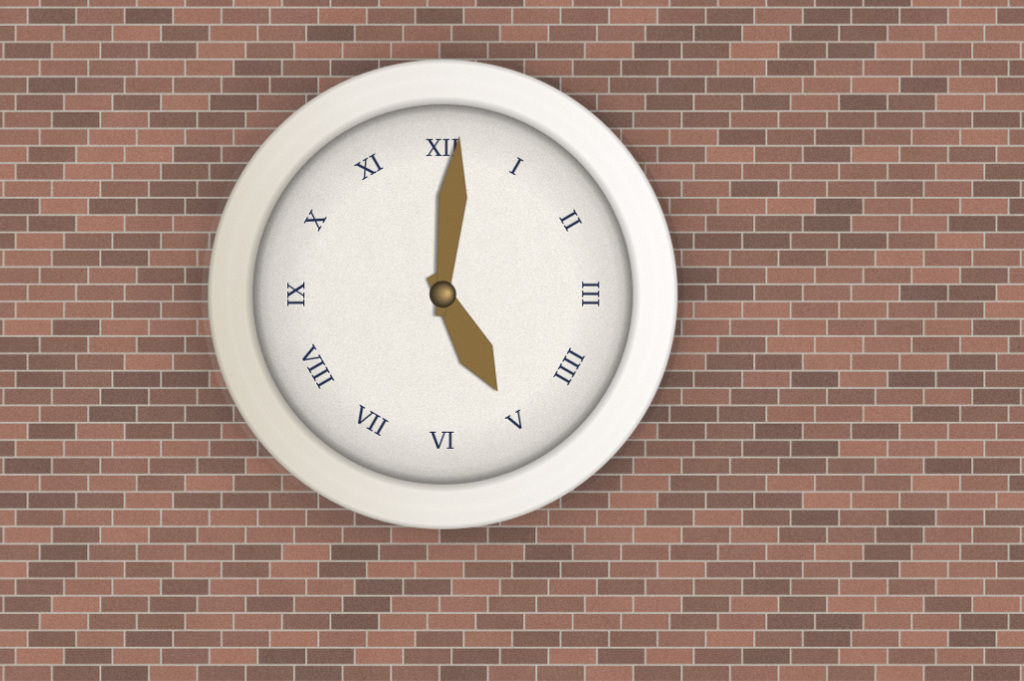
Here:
5,01
